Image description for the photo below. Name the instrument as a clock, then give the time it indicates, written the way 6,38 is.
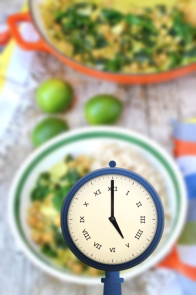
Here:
5,00
